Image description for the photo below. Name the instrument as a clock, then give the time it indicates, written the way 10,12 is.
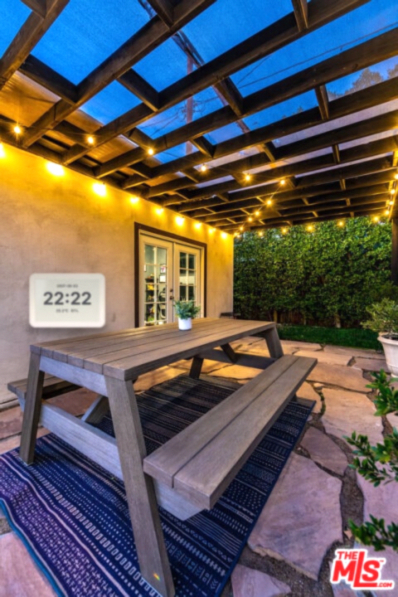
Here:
22,22
